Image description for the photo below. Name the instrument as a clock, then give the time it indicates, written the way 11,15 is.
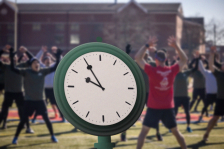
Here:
9,55
